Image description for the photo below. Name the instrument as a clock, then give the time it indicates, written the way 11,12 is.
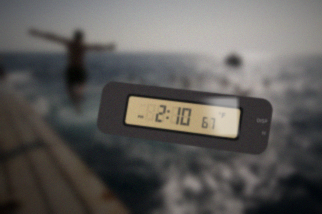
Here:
2,10
